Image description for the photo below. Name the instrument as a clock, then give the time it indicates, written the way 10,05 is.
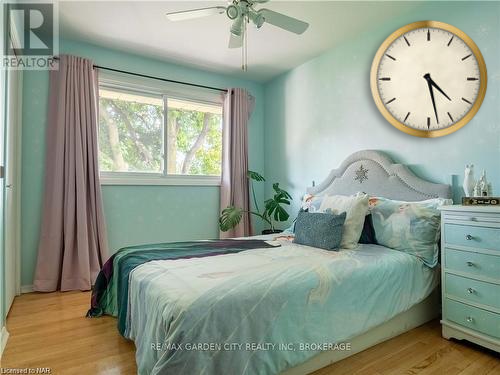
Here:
4,28
